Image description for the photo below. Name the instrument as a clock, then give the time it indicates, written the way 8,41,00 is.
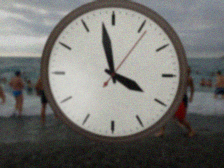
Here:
3,58,06
